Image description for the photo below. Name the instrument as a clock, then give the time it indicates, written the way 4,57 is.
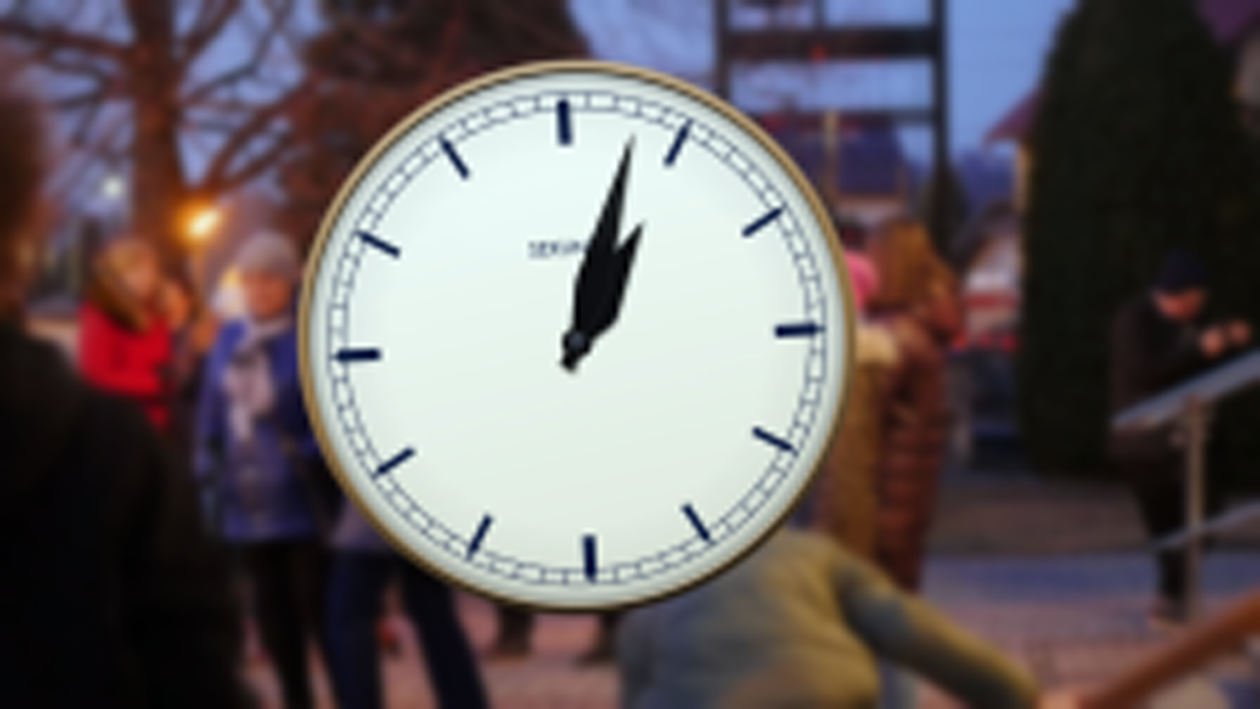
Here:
1,03
